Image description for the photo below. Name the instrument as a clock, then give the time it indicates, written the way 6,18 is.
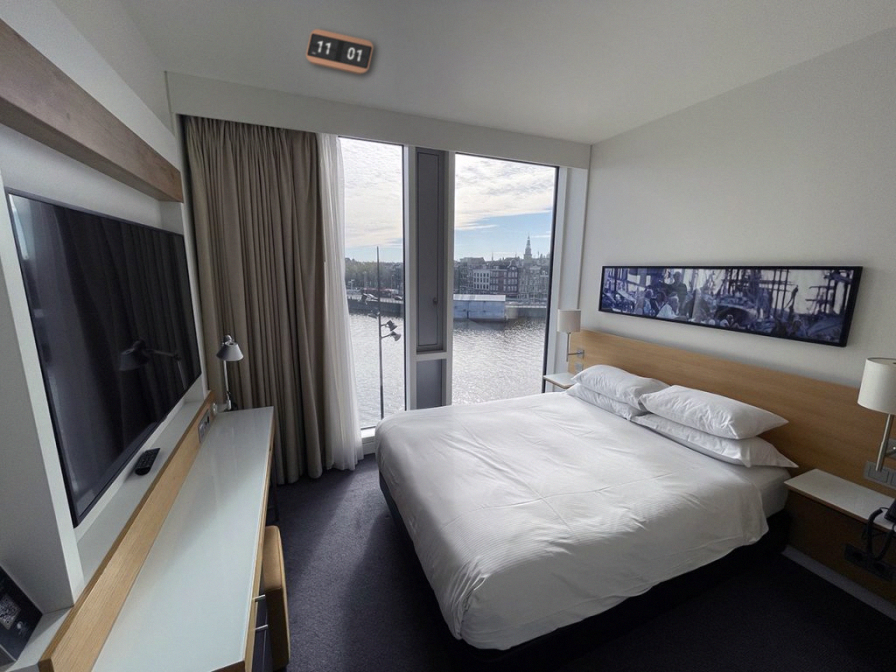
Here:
11,01
